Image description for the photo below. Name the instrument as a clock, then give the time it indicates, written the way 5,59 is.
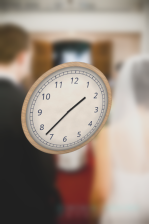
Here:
1,37
